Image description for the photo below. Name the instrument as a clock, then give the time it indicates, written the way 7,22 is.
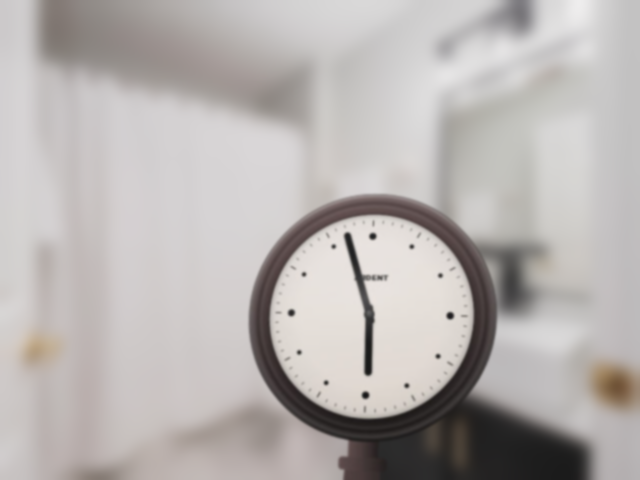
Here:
5,57
